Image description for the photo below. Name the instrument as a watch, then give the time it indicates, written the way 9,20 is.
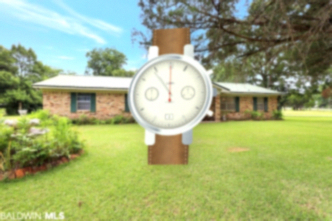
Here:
10,54
